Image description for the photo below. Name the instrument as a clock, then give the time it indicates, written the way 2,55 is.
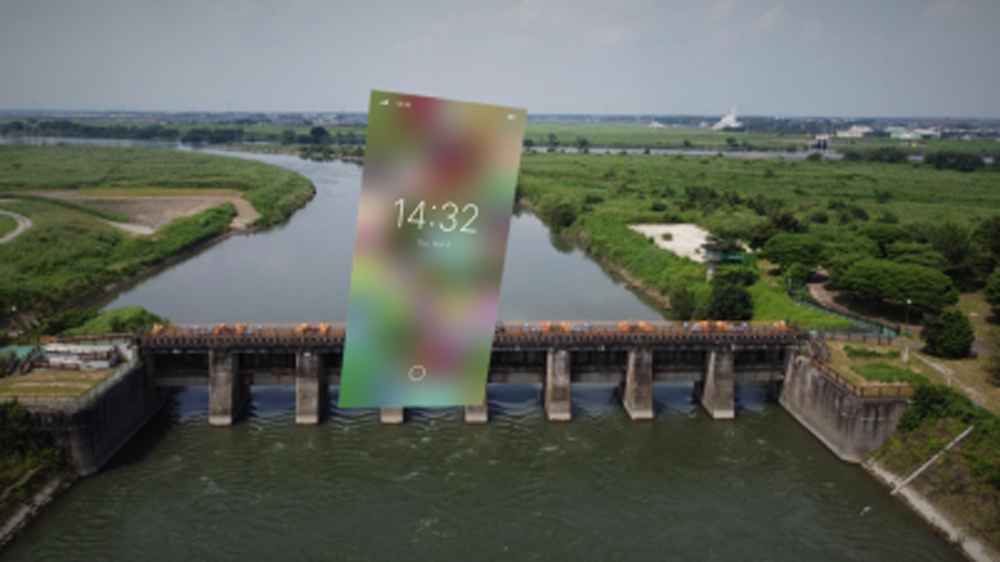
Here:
14,32
